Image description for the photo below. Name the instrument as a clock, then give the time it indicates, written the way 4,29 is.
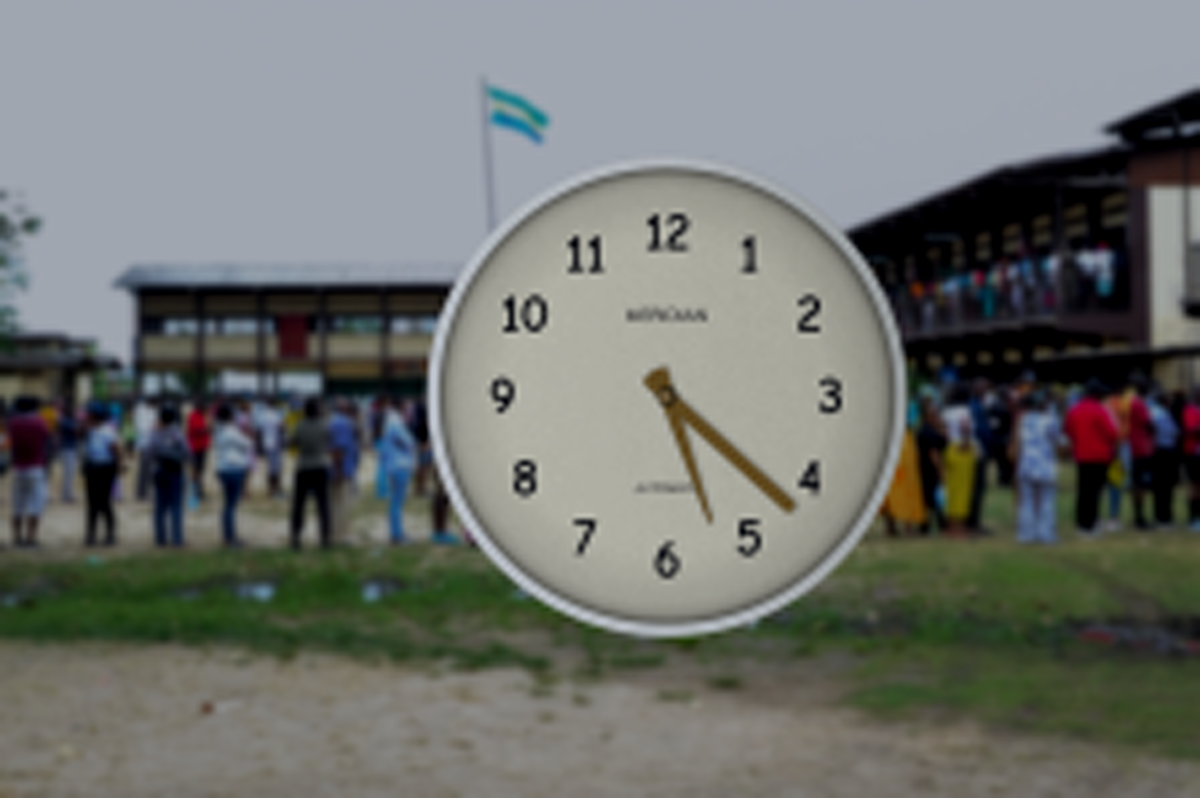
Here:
5,22
